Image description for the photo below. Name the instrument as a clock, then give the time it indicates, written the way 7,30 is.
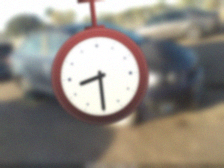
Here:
8,30
